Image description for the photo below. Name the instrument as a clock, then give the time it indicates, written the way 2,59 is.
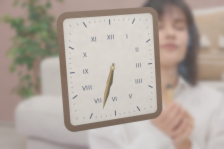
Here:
6,33
